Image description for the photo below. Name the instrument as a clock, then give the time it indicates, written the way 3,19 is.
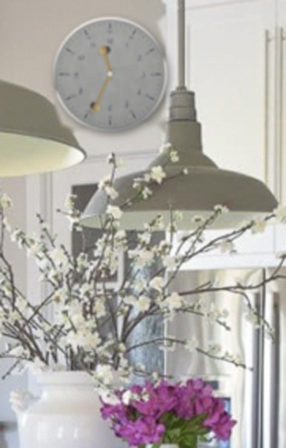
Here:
11,34
